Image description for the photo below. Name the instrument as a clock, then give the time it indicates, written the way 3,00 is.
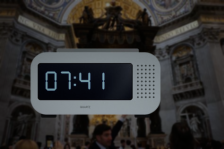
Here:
7,41
